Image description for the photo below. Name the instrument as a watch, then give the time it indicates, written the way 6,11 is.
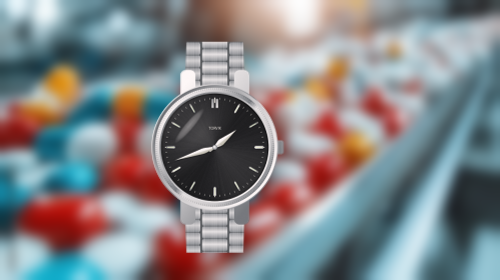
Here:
1,42
